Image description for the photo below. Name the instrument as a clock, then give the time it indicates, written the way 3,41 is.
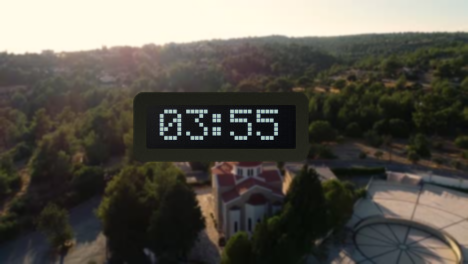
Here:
3,55
